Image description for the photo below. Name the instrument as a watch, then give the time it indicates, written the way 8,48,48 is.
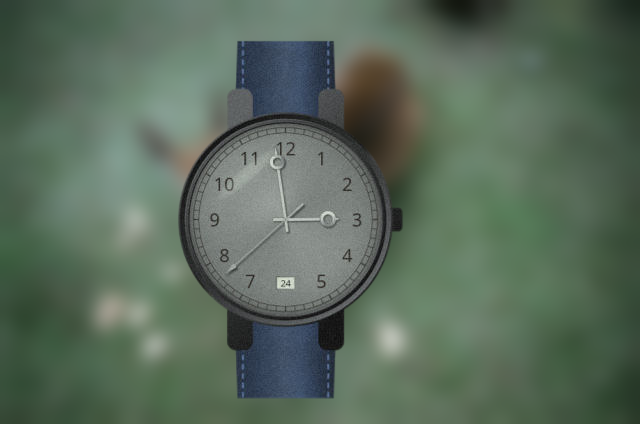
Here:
2,58,38
